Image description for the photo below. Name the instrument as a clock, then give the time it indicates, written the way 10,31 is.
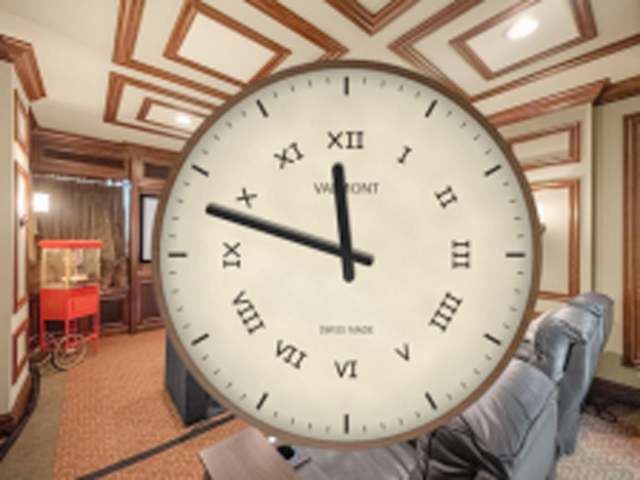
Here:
11,48
